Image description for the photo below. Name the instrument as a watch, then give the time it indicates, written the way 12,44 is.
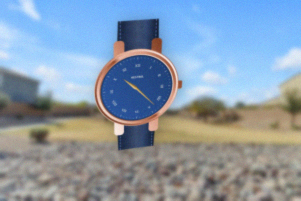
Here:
10,23
